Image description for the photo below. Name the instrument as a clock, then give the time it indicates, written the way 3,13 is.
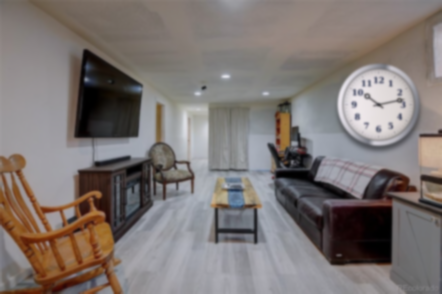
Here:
10,13
